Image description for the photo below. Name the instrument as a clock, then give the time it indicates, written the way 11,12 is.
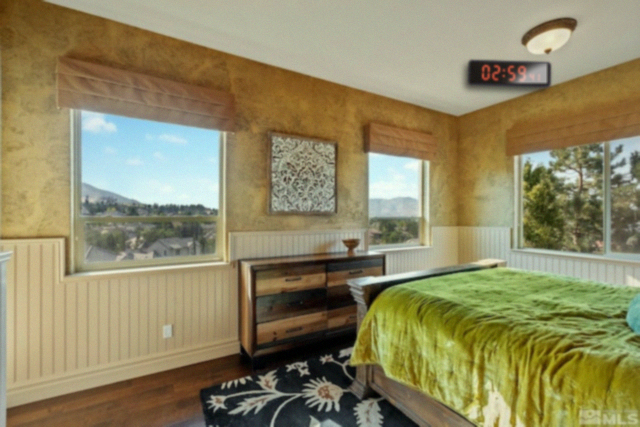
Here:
2,59
